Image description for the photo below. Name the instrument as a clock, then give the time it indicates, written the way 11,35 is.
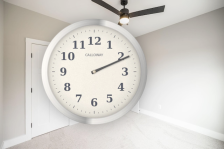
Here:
2,11
